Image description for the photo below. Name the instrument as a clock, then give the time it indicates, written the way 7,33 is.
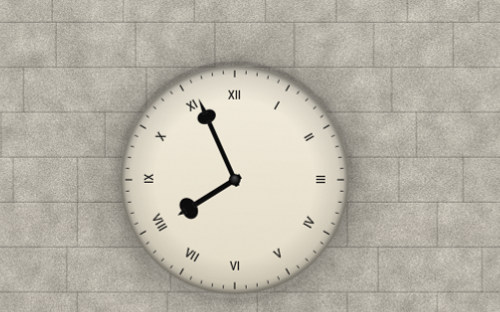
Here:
7,56
